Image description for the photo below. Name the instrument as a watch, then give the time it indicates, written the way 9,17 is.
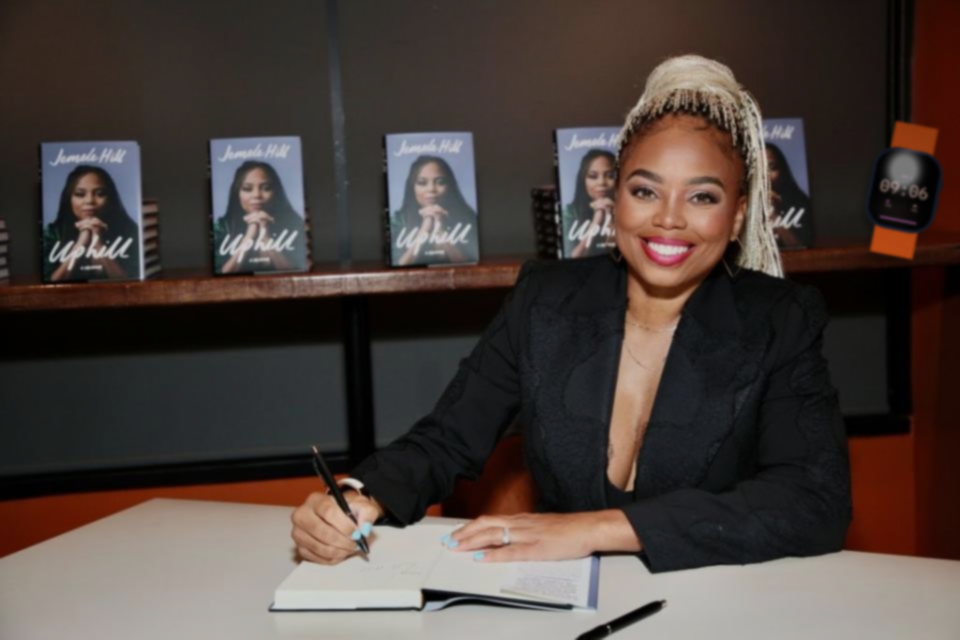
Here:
9,06
